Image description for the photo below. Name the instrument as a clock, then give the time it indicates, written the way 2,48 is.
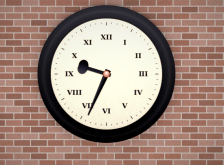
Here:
9,34
